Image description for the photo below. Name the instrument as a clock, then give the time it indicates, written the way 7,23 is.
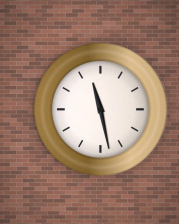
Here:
11,28
